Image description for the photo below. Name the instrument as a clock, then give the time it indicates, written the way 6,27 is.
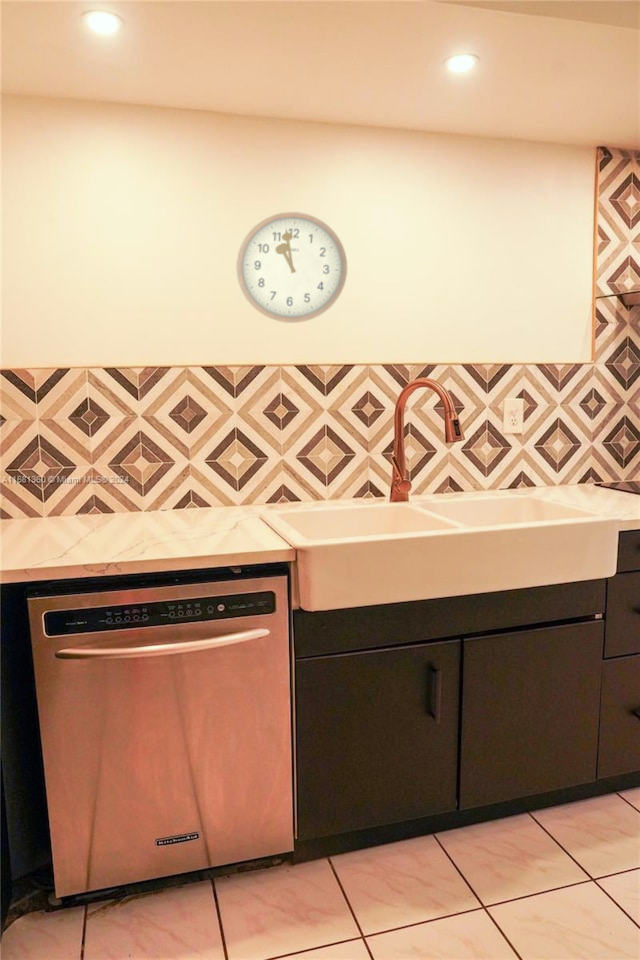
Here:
10,58
